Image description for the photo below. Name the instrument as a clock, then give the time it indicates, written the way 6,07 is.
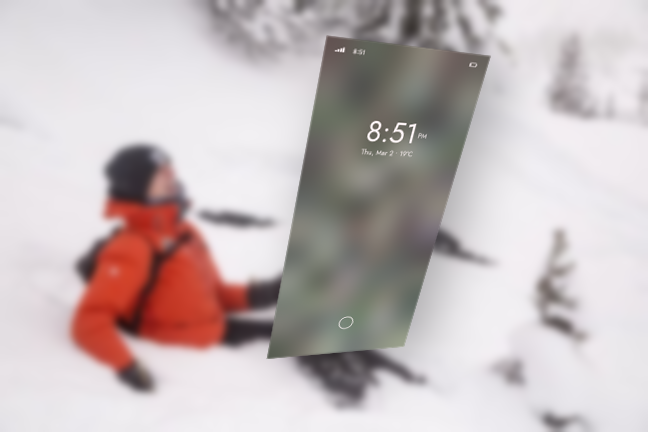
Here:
8,51
